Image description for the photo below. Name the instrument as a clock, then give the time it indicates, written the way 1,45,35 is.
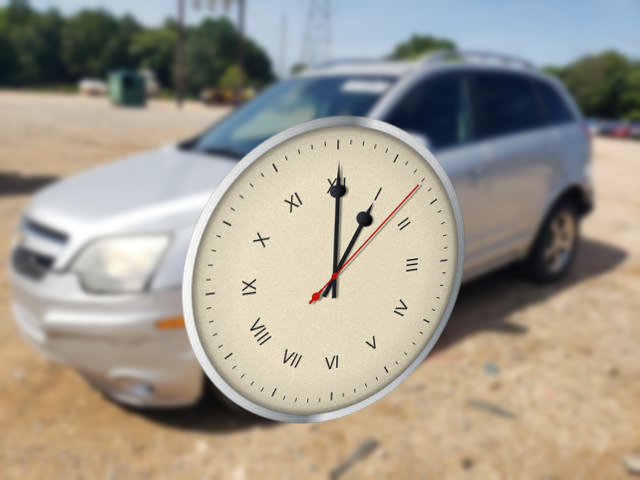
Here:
1,00,08
